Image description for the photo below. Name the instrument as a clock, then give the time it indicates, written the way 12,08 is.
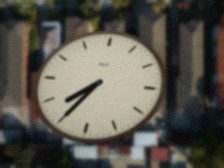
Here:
7,35
